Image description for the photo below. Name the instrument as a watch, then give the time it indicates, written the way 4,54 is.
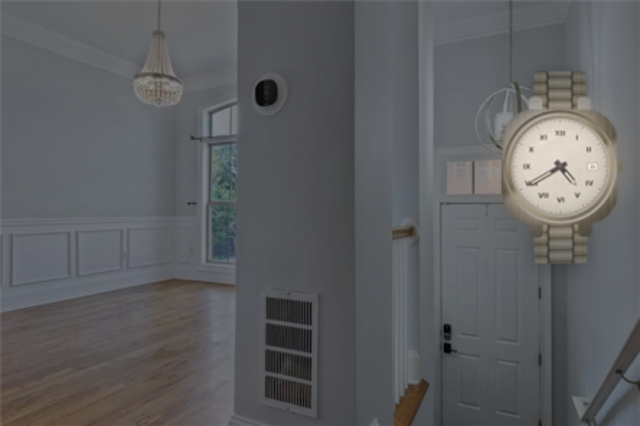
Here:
4,40
